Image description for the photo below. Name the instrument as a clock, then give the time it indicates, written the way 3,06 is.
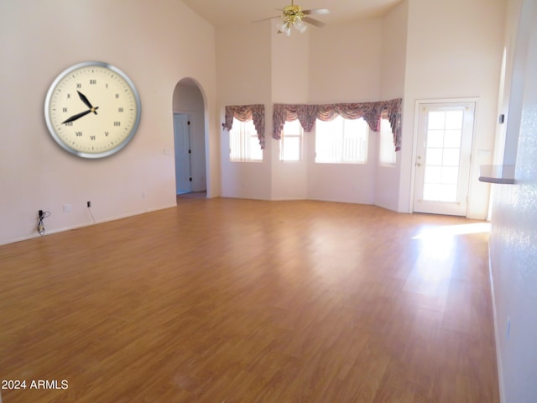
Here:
10,41
